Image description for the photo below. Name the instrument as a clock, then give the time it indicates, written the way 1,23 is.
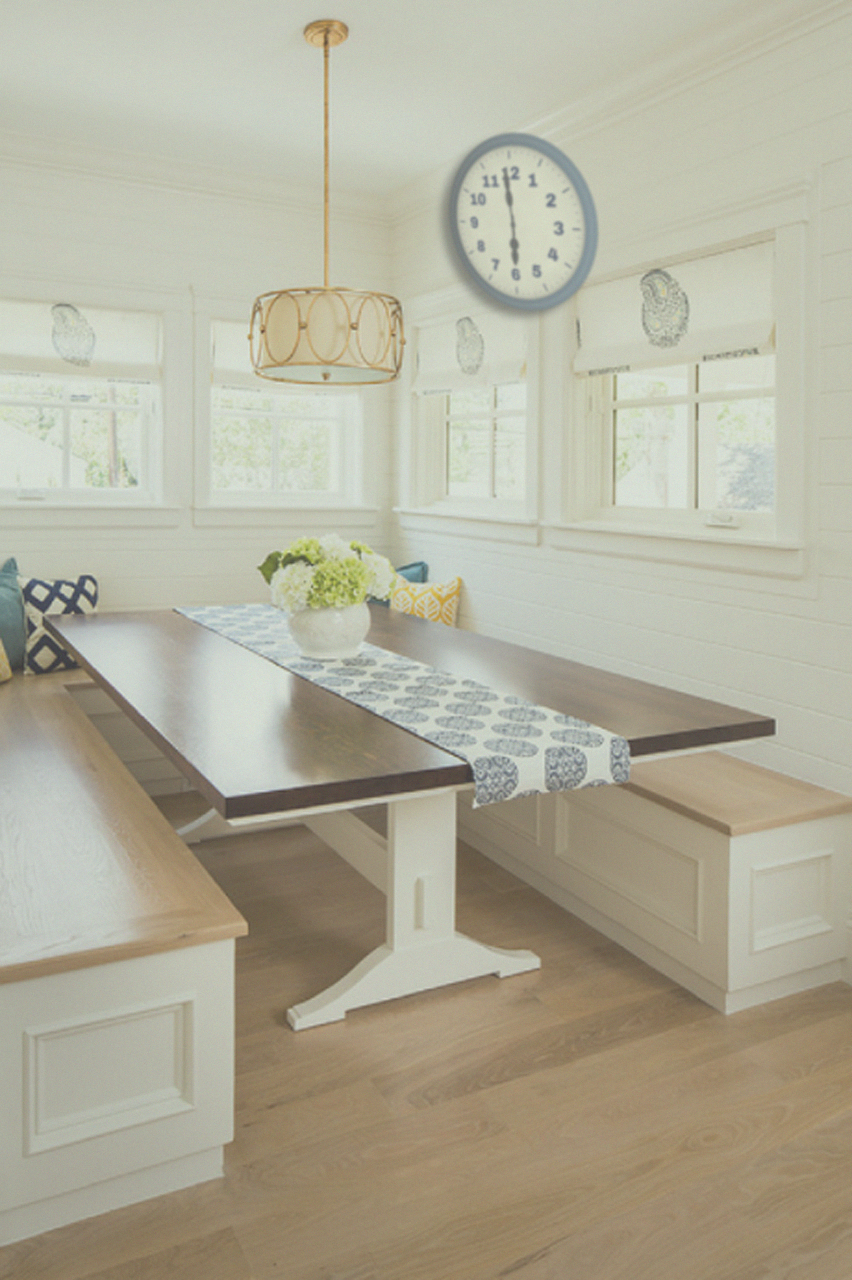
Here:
5,59
